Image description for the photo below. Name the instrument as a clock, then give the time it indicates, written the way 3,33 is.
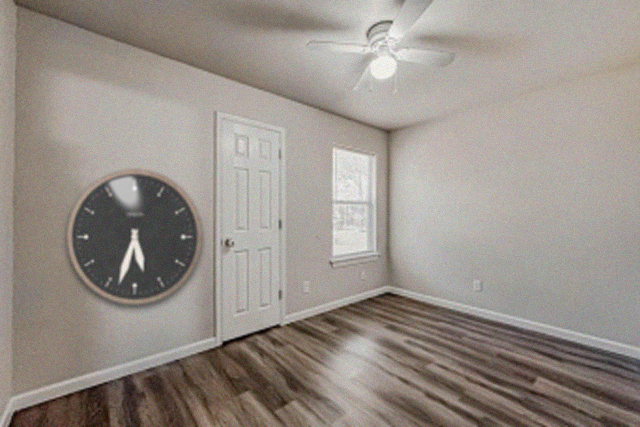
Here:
5,33
